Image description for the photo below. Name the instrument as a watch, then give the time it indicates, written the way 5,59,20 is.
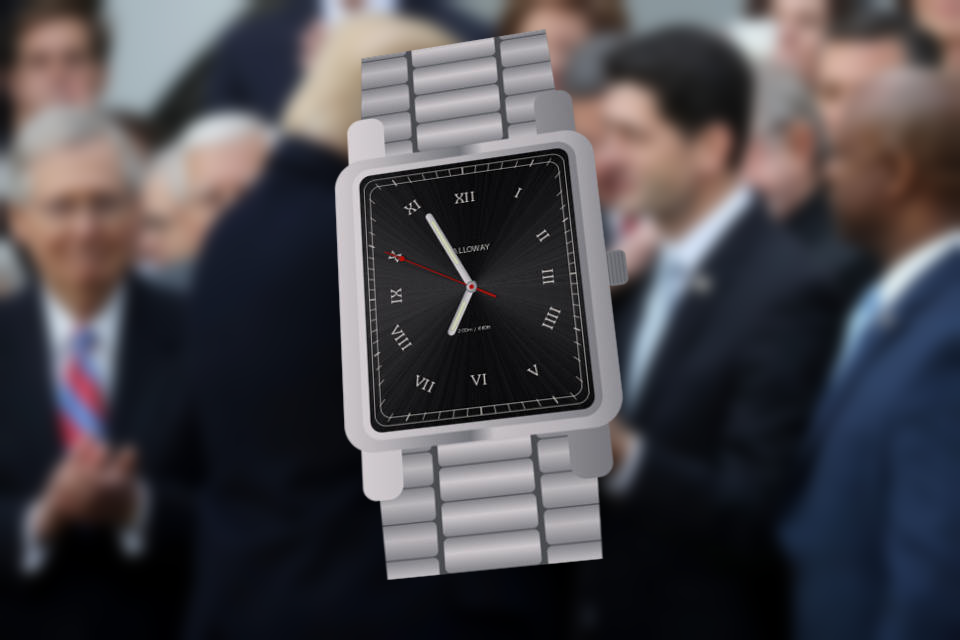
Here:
6,55,50
